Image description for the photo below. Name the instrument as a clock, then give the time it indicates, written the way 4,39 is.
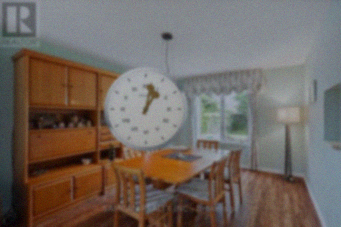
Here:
1,02
